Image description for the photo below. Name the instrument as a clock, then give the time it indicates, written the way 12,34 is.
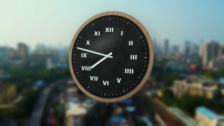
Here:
7,47
